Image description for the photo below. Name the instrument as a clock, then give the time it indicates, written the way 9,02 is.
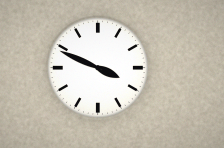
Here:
3,49
